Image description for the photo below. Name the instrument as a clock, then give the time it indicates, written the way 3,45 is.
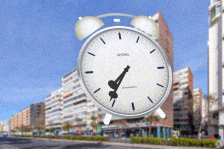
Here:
7,36
